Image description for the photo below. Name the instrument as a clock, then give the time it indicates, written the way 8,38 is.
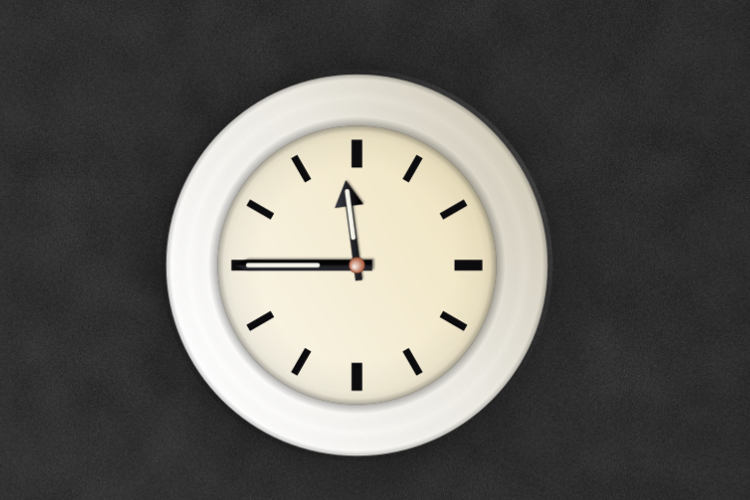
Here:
11,45
